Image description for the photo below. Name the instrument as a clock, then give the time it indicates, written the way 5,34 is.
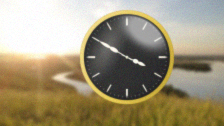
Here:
3,50
